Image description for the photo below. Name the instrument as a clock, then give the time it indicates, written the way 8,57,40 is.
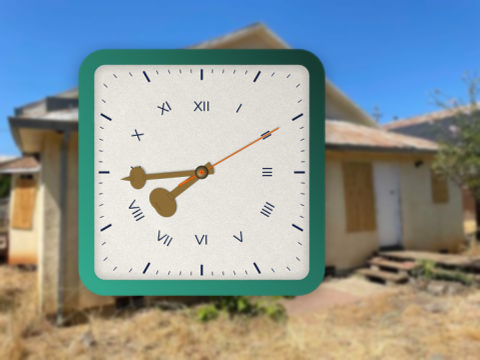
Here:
7,44,10
